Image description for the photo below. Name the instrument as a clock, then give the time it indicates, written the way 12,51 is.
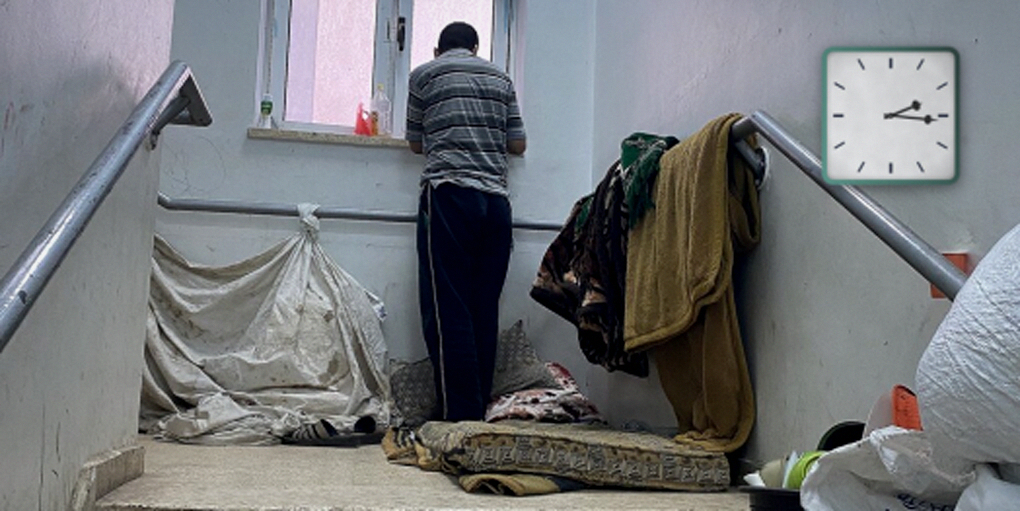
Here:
2,16
